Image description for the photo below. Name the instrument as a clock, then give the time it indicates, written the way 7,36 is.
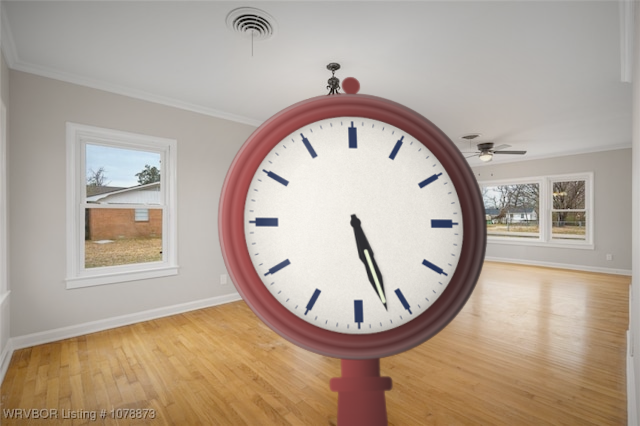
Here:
5,27
